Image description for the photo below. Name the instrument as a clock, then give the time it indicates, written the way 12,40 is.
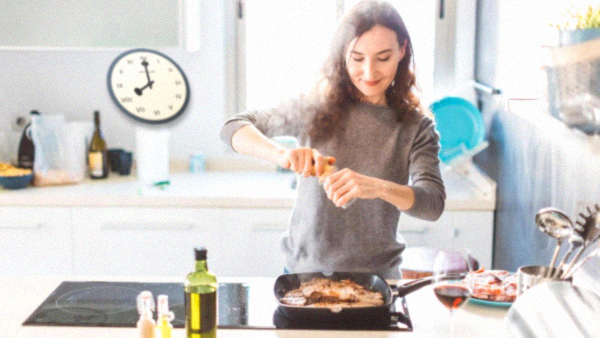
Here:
8,00
